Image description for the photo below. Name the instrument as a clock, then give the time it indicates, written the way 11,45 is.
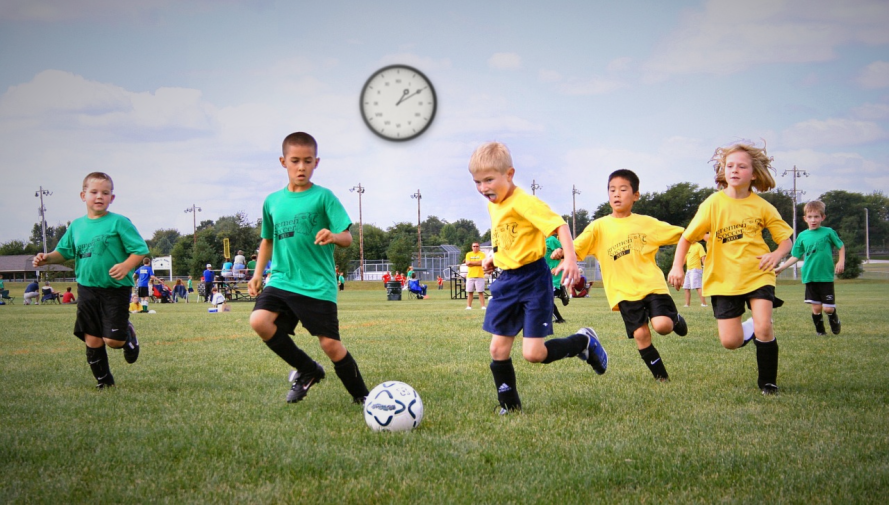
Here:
1,10
